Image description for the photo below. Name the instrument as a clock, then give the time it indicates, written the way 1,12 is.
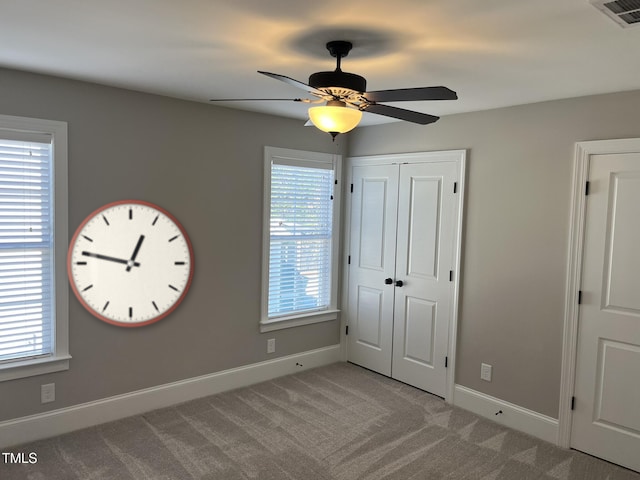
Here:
12,47
